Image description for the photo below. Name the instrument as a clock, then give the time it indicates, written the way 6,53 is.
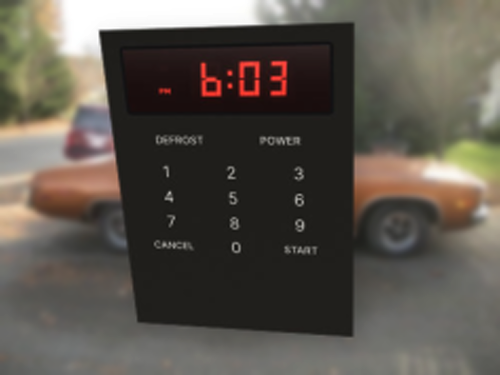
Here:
6,03
